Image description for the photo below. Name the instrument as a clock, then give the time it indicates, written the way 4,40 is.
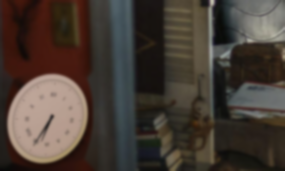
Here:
6,35
